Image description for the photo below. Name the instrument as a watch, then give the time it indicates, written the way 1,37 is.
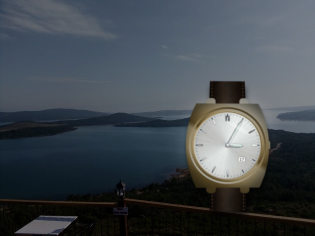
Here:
3,05
